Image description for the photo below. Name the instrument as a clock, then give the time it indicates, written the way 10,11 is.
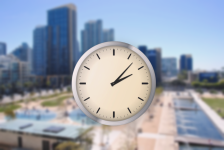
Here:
2,07
